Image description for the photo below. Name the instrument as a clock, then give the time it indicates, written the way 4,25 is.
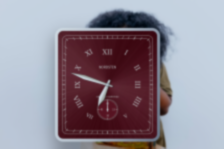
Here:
6,48
